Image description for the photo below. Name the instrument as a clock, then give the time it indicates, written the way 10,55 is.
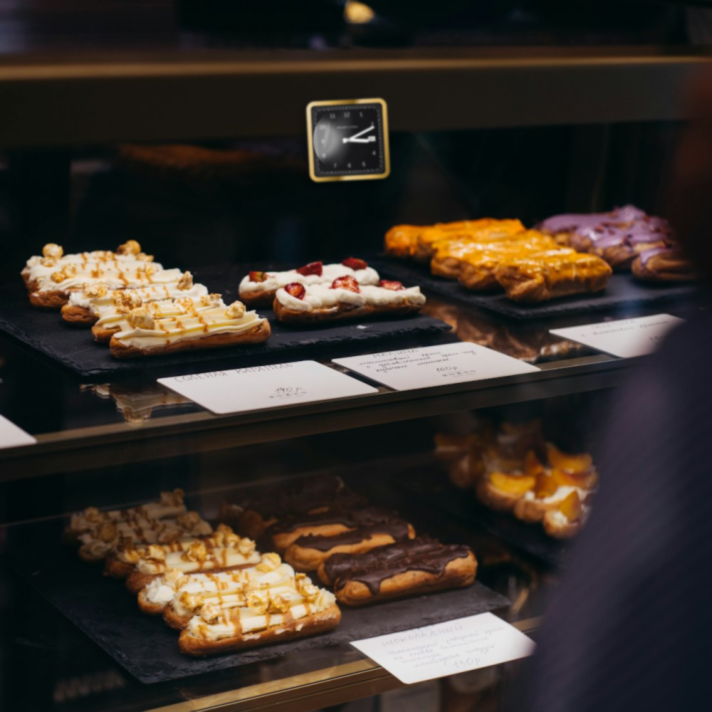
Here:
3,11
